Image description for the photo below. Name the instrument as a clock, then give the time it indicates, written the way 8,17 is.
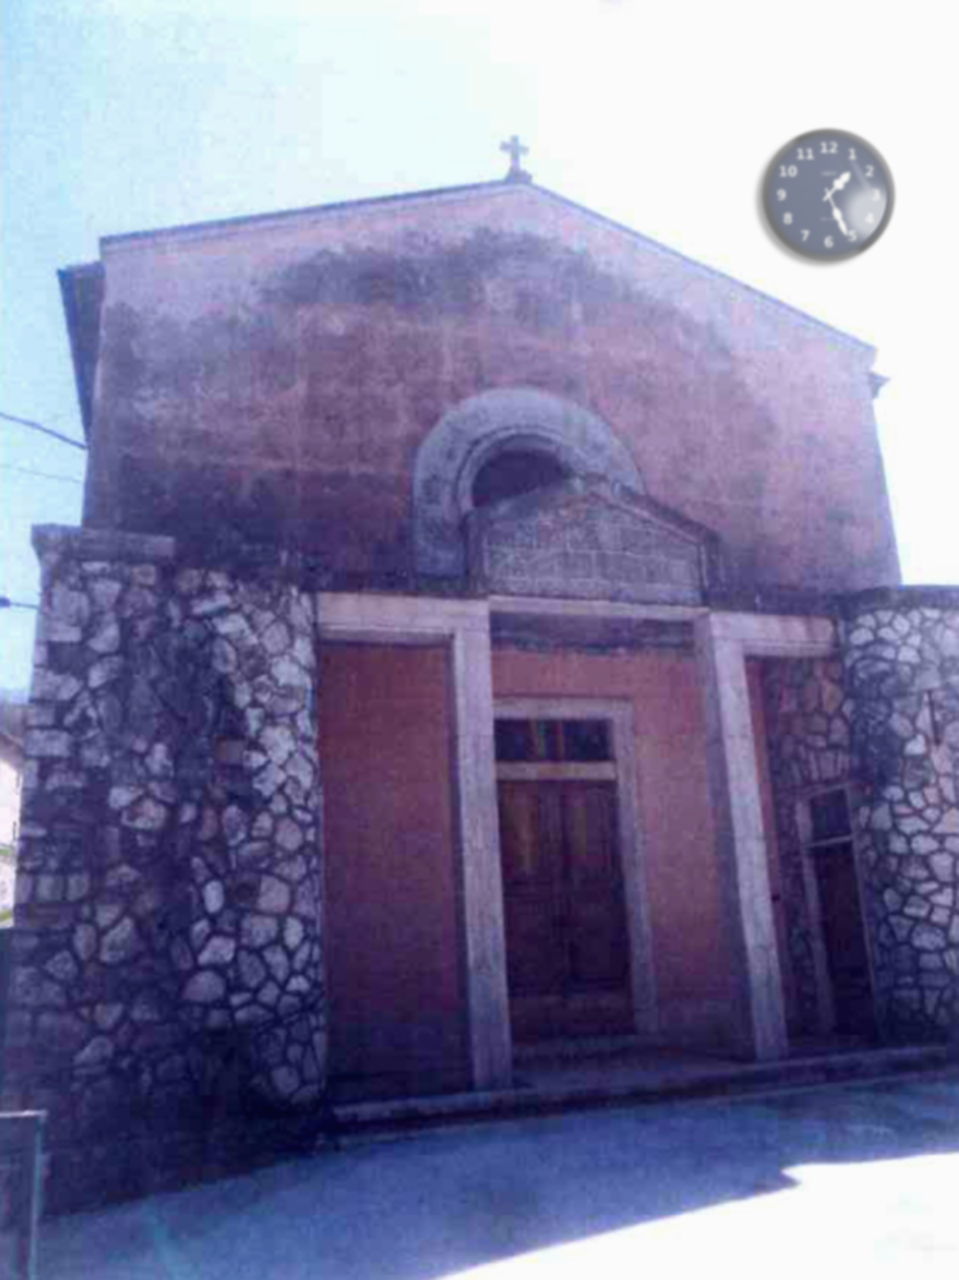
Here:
1,26
